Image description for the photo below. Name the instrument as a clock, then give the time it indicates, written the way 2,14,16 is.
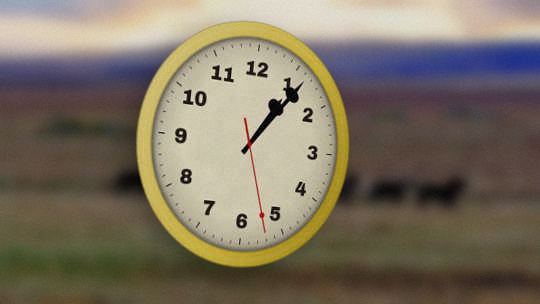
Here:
1,06,27
